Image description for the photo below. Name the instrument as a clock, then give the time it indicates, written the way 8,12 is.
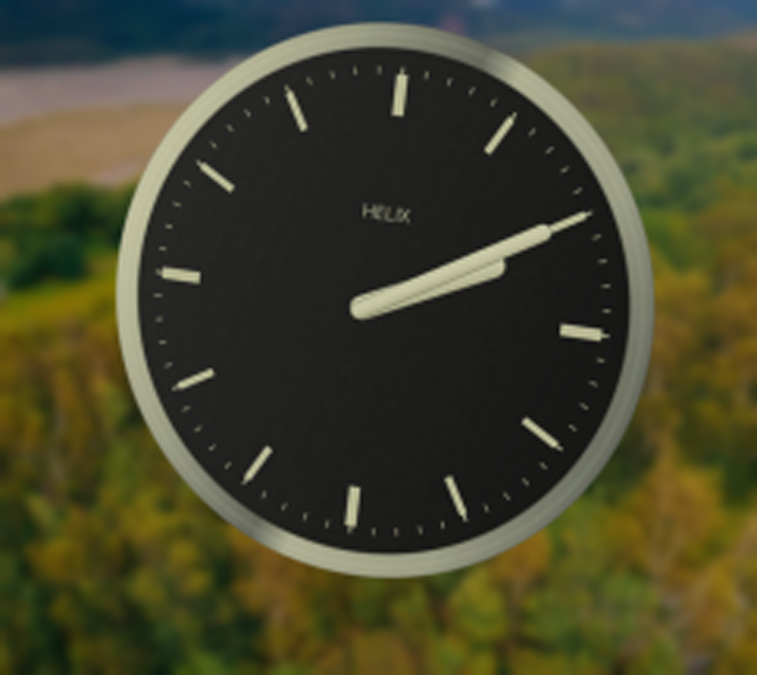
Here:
2,10
